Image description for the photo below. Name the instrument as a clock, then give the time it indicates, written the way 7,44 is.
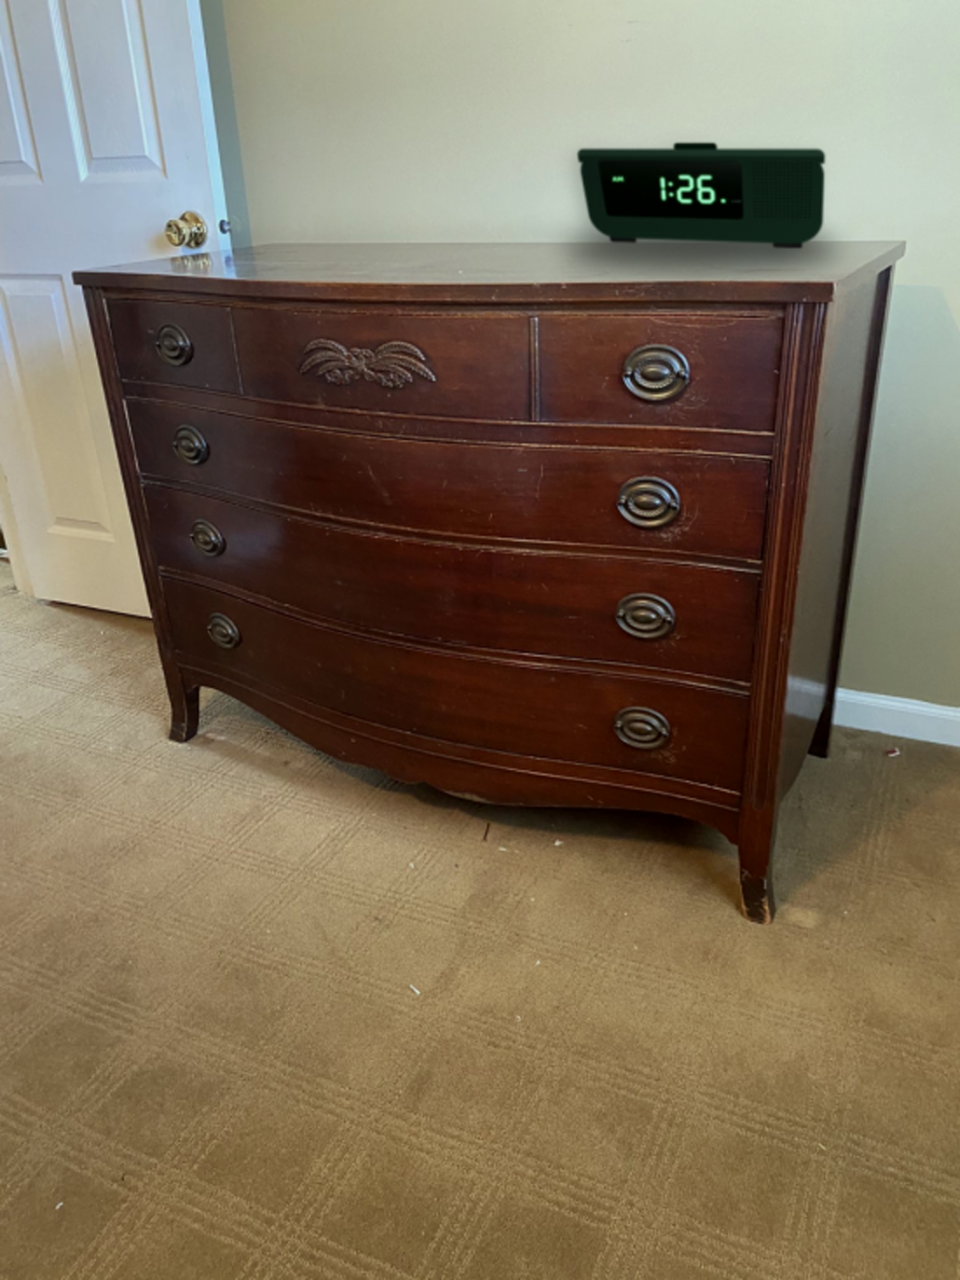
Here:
1,26
